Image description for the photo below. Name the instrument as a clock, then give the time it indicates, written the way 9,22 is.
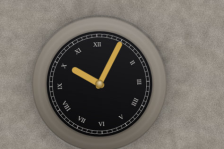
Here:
10,05
